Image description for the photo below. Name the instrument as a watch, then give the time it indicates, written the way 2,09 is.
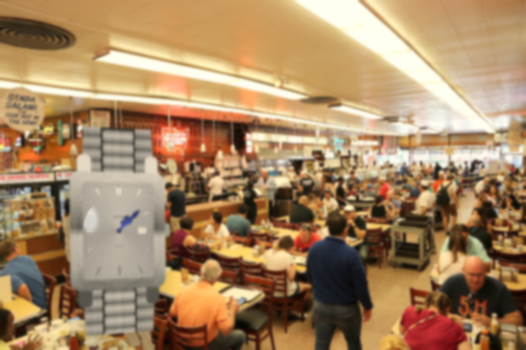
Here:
1,08
